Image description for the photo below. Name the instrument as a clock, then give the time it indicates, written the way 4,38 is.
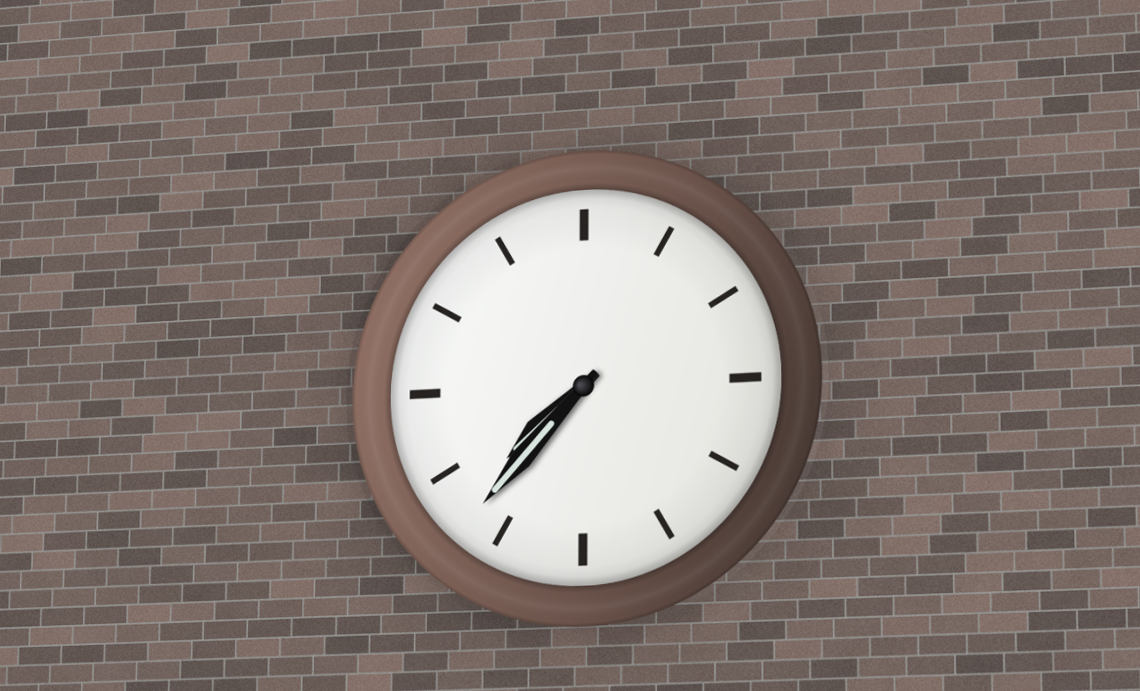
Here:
7,37
